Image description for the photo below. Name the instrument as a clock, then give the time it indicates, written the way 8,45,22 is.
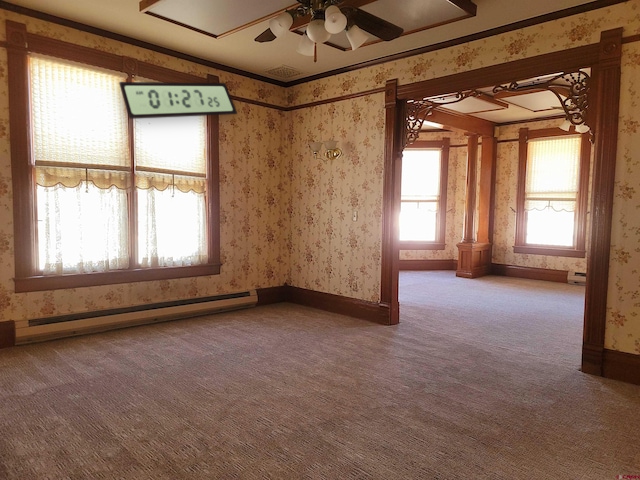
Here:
1,27,25
